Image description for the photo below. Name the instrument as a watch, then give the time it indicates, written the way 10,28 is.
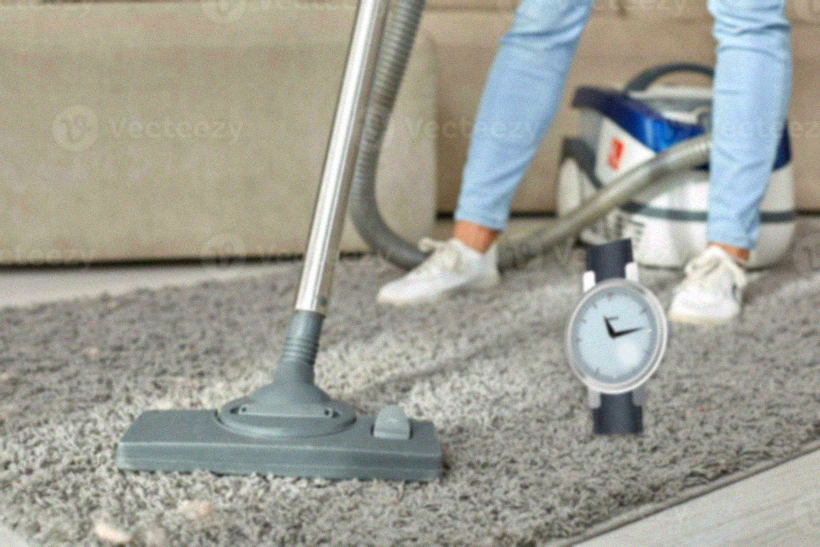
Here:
11,14
